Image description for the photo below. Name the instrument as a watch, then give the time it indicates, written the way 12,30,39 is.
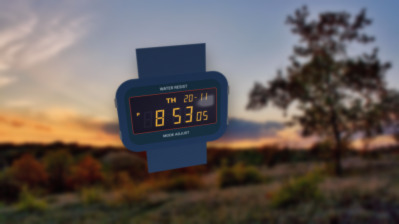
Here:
8,53,05
